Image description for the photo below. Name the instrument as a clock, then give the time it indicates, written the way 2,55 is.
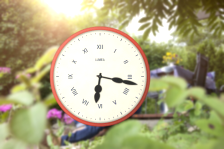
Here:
6,17
